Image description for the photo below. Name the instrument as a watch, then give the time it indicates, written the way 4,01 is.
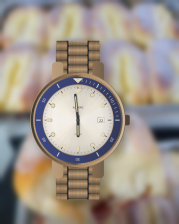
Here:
5,59
